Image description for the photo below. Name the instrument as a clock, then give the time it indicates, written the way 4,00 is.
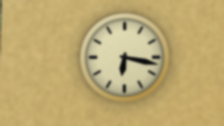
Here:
6,17
